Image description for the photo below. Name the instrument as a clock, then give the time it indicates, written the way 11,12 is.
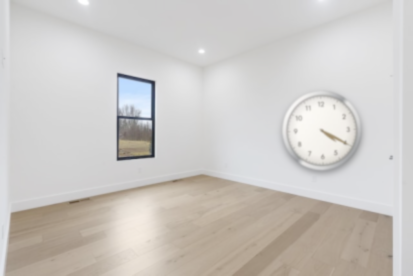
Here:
4,20
